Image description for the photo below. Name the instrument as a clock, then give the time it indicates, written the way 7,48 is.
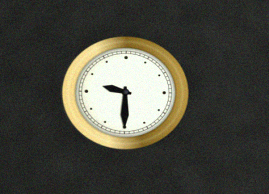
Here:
9,30
